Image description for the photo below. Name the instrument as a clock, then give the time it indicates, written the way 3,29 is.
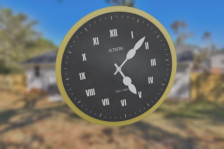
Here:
5,08
